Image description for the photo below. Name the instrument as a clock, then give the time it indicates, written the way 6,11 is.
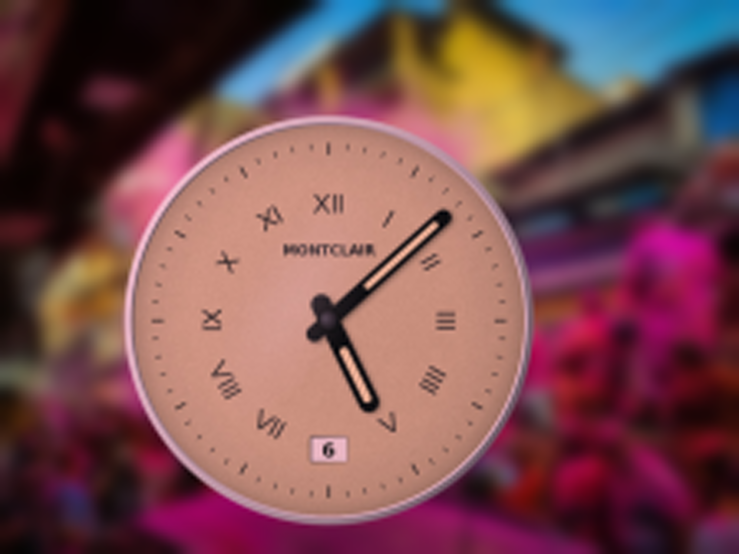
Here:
5,08
